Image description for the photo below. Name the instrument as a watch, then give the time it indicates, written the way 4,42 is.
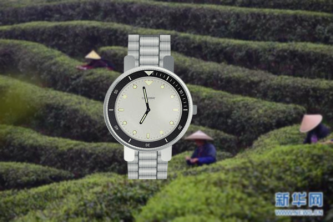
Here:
6,58
